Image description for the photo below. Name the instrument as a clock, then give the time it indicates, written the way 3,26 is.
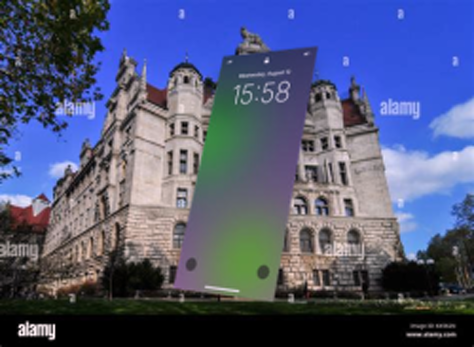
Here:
15,58
